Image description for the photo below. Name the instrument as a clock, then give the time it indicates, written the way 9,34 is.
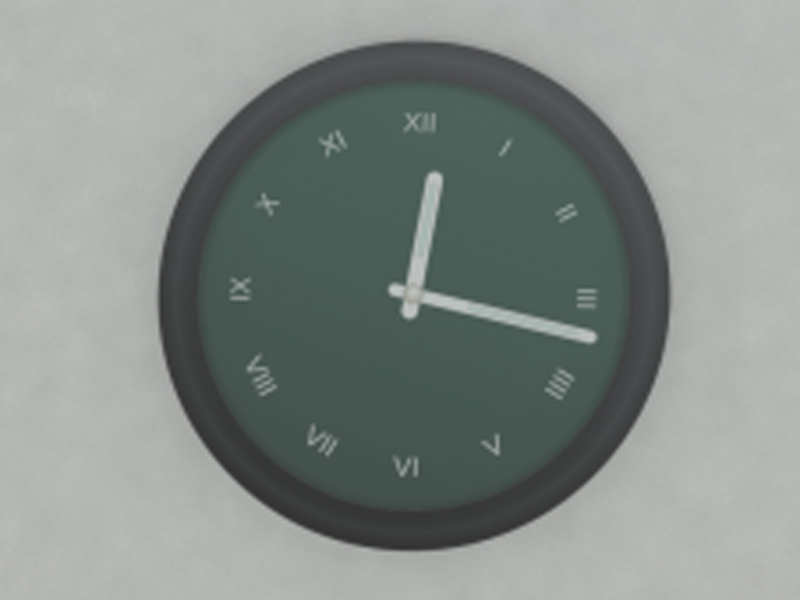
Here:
12,17
